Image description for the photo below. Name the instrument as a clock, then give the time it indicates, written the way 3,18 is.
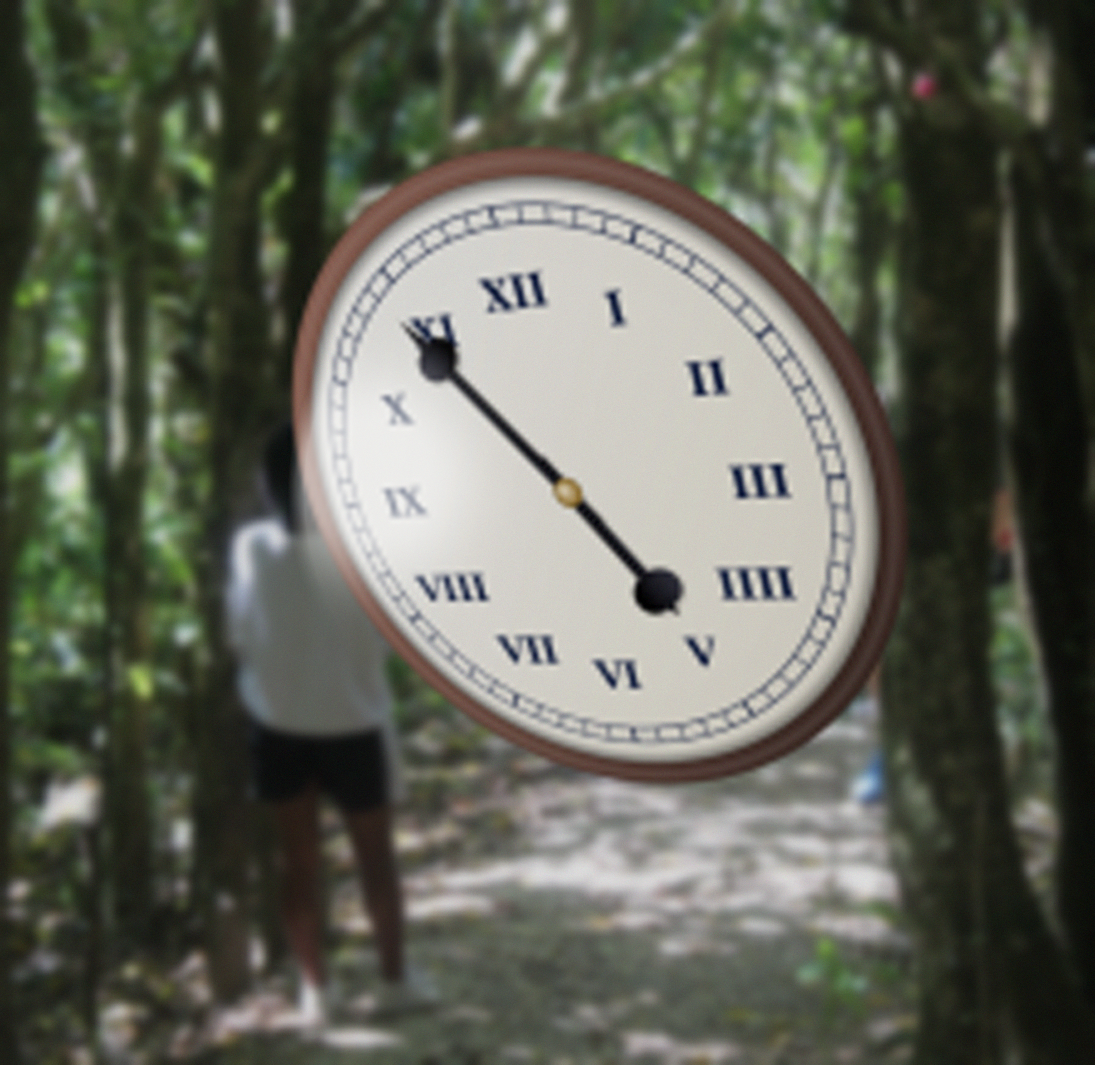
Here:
4,54
